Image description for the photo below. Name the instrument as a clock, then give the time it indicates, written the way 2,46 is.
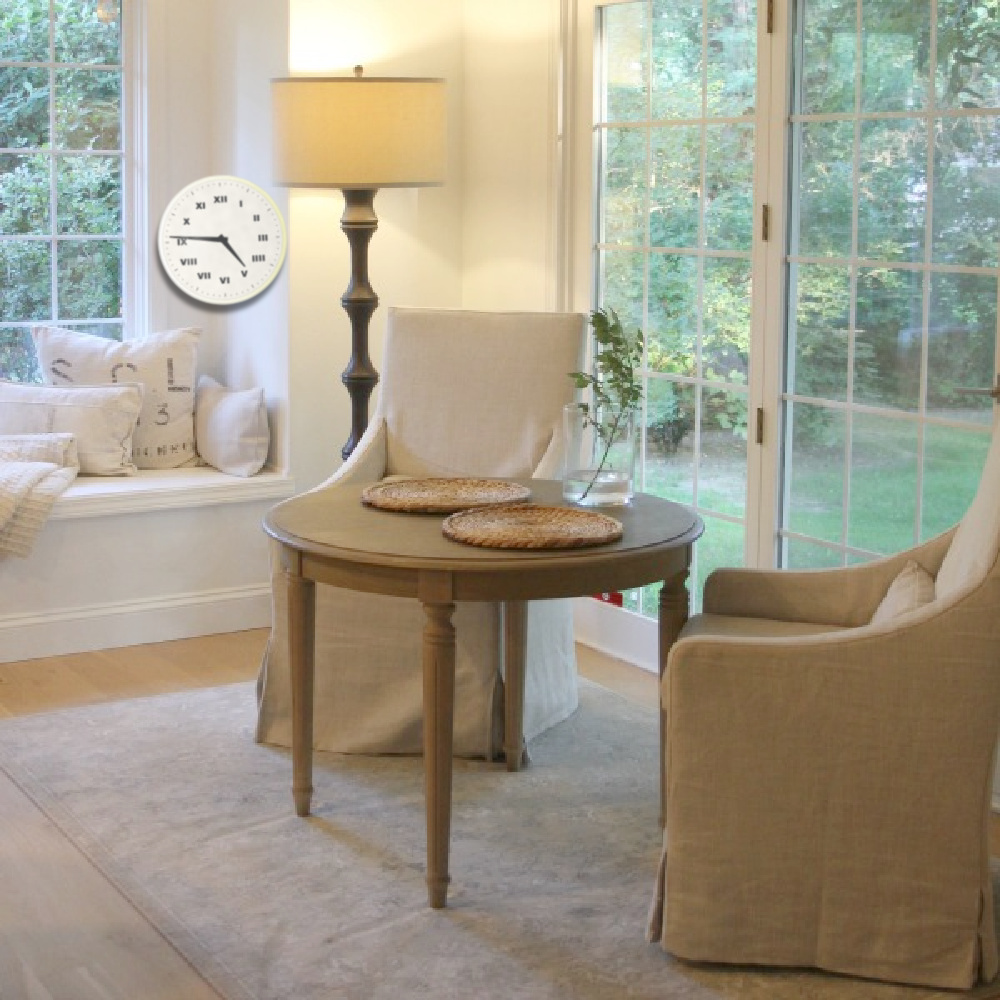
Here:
4,46
